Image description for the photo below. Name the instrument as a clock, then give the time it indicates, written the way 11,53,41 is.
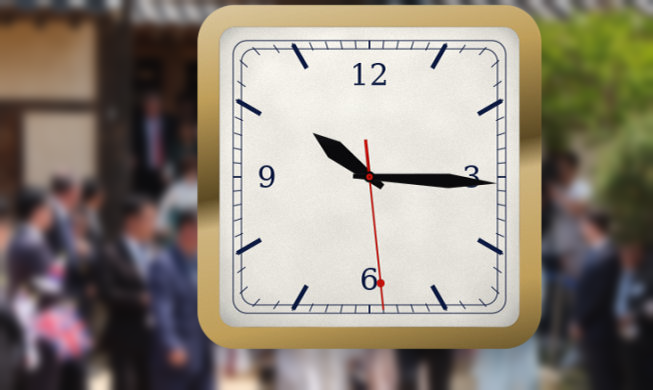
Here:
10,15,29
